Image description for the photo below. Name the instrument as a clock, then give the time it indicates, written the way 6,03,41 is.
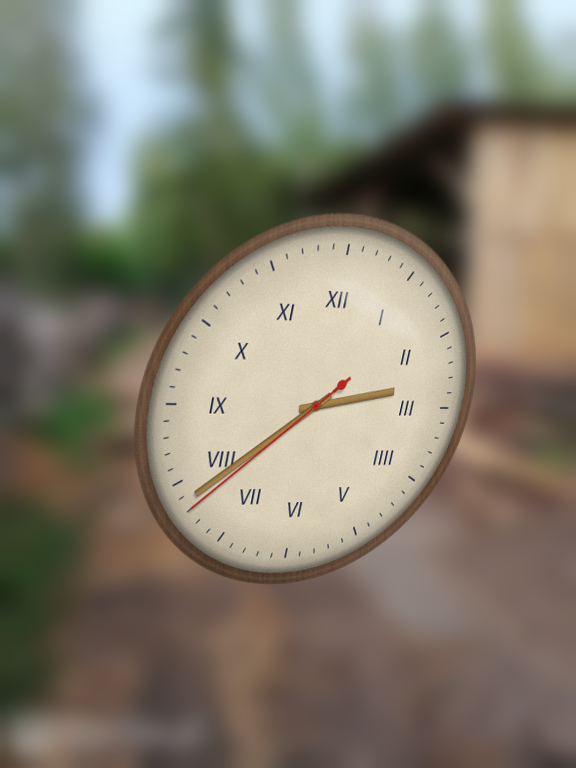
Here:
2,38,38
